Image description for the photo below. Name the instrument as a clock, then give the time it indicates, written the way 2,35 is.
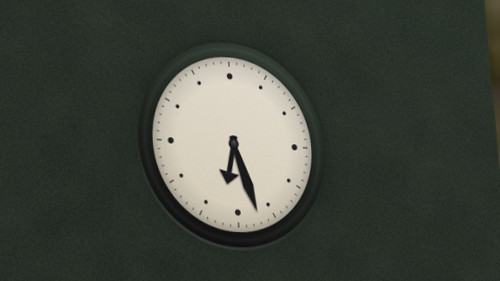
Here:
6,27
